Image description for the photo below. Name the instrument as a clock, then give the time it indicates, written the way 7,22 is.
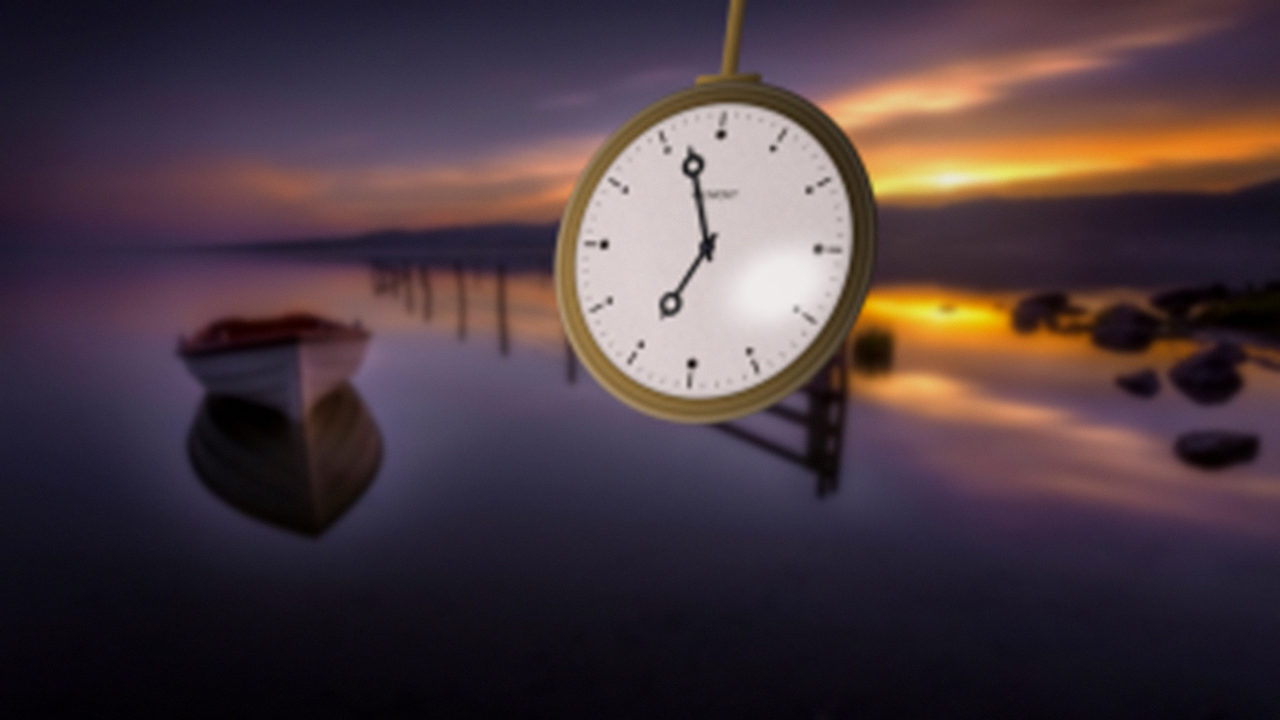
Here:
6,57
